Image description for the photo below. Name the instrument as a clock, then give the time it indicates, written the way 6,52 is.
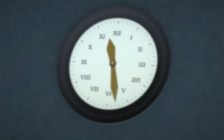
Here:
11,28
